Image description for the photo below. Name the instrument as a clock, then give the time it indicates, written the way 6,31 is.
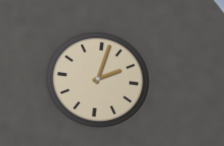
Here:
2,02
